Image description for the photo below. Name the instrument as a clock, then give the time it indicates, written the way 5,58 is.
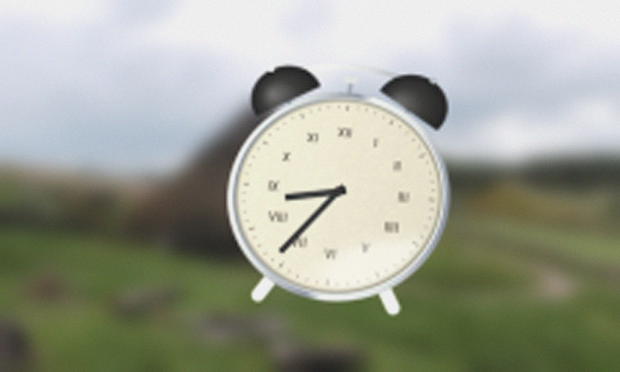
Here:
8,36
